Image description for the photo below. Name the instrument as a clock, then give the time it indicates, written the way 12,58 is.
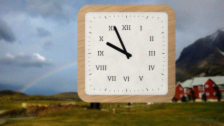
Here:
9,56
